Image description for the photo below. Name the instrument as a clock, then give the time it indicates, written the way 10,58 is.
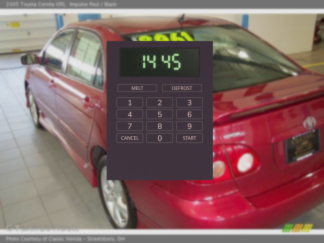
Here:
14,45
